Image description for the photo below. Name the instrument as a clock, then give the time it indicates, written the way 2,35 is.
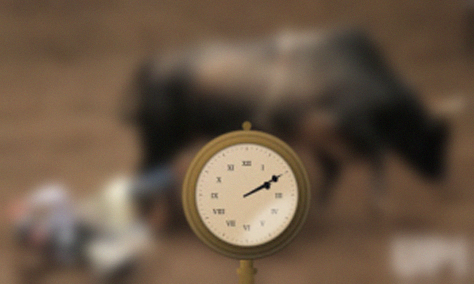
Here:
2,10
